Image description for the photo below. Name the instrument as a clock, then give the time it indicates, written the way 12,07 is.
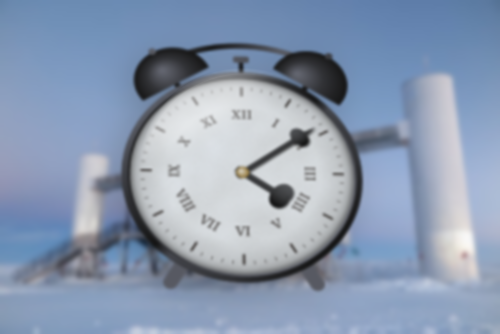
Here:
4,09
